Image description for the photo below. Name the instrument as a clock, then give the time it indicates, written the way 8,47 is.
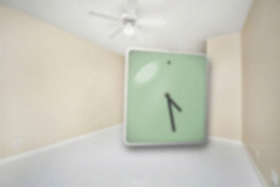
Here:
4,28
